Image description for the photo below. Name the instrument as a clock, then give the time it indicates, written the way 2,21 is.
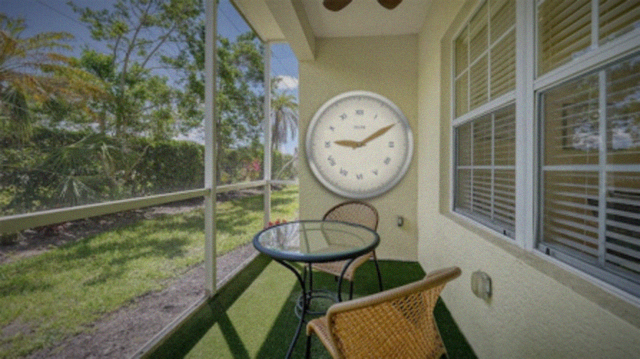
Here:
9,10
